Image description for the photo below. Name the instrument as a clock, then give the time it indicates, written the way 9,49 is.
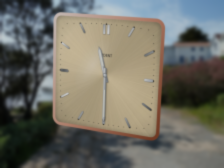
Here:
11,30
